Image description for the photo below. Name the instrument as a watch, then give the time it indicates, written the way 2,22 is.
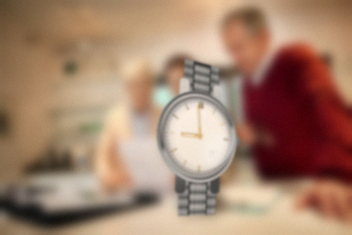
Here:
8,59
